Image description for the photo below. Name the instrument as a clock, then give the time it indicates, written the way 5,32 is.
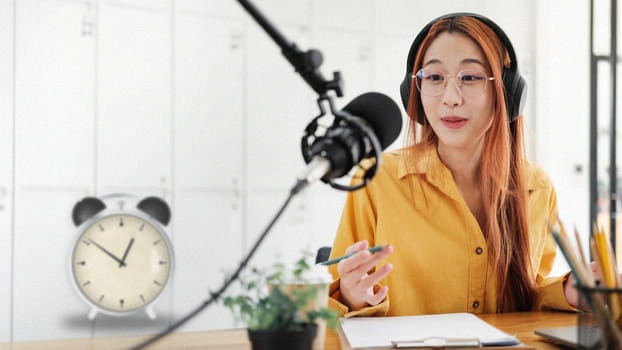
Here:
12,51
